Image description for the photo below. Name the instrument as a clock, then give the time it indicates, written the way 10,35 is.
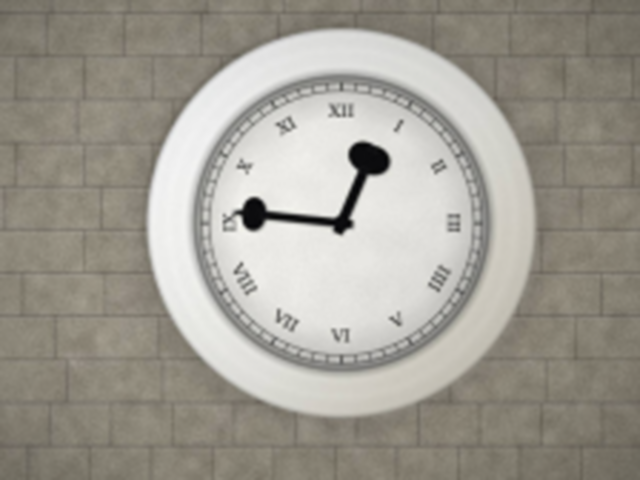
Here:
12,46
